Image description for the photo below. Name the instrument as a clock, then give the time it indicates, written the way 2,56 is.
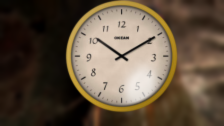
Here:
10,10
